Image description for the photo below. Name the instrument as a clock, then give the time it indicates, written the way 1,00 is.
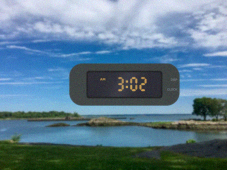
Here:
3,02
